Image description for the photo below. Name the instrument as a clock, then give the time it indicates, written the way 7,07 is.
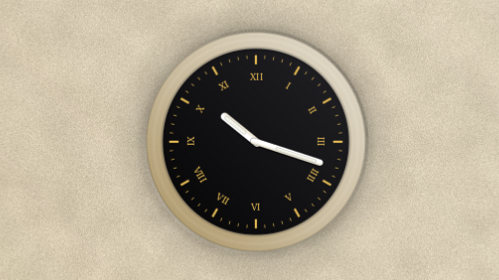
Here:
10,18
